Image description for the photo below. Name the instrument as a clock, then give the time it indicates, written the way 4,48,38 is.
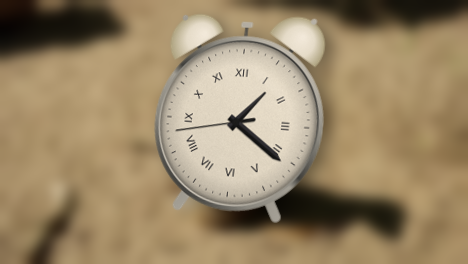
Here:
1,20,43
